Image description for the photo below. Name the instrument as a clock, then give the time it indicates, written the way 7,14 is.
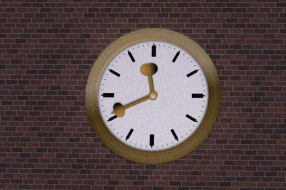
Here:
11,41
